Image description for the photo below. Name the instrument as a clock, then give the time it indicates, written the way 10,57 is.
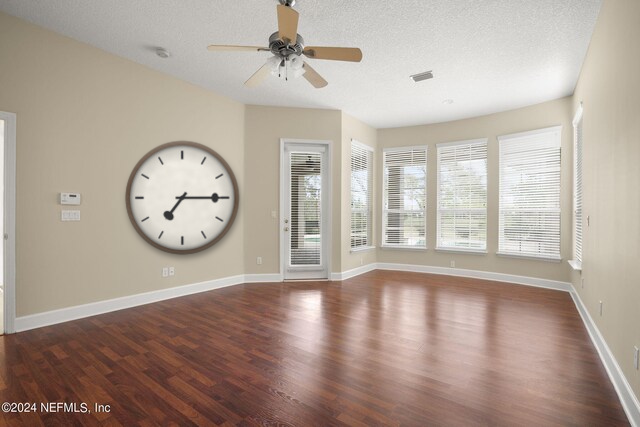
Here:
7,15
